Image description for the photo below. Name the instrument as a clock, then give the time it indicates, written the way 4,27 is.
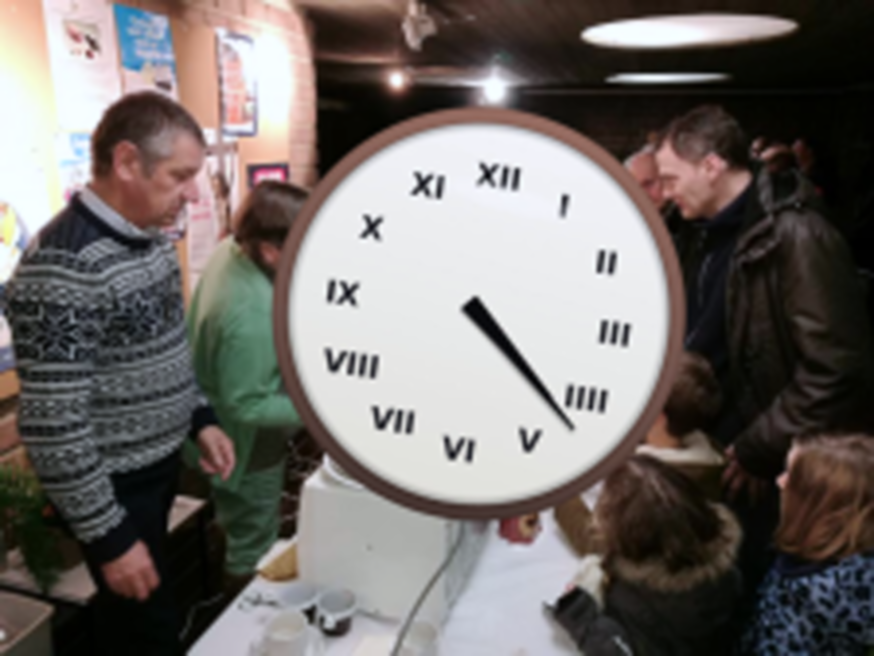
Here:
4,22
